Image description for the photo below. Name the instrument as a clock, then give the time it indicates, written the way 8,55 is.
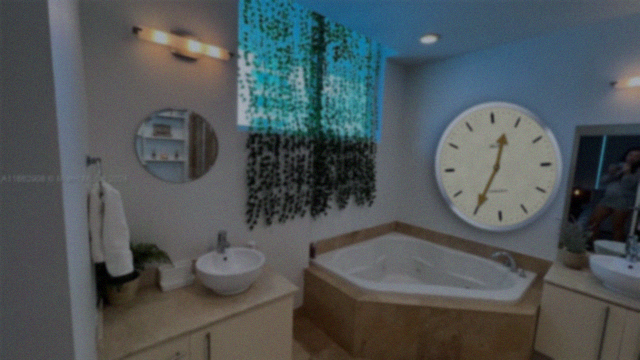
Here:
12,35
